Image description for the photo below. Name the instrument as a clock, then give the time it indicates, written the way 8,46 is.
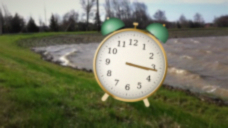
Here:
3,16
